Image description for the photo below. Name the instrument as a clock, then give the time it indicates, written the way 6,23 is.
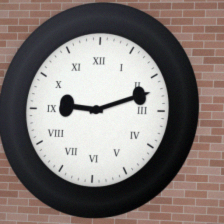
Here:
9,12
